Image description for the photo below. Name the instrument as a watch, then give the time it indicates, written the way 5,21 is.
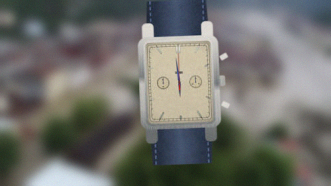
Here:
5,59
